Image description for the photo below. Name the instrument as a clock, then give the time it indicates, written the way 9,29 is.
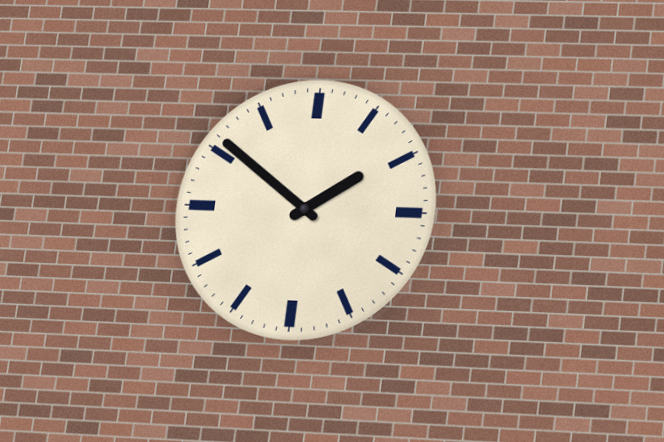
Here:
1,51
